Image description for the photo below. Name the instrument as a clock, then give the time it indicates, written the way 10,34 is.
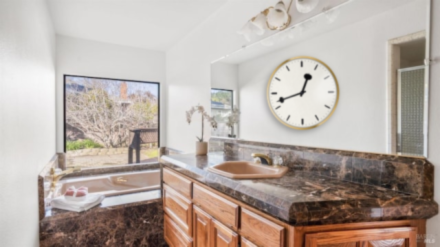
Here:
12,42
